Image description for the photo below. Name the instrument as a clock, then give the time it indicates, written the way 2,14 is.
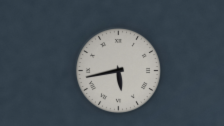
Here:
5,43
